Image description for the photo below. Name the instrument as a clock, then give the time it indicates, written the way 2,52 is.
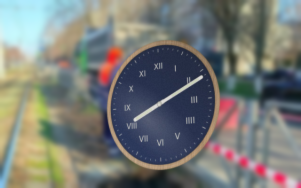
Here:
8,11
